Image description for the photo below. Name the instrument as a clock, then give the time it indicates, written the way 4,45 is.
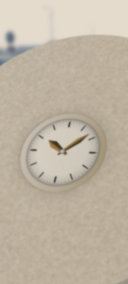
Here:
10,08
